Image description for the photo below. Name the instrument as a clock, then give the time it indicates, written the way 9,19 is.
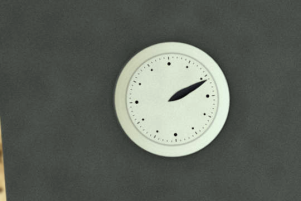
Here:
2,11
